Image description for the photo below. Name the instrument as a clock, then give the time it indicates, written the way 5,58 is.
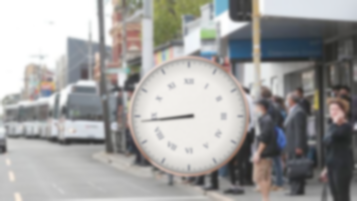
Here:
8,44
